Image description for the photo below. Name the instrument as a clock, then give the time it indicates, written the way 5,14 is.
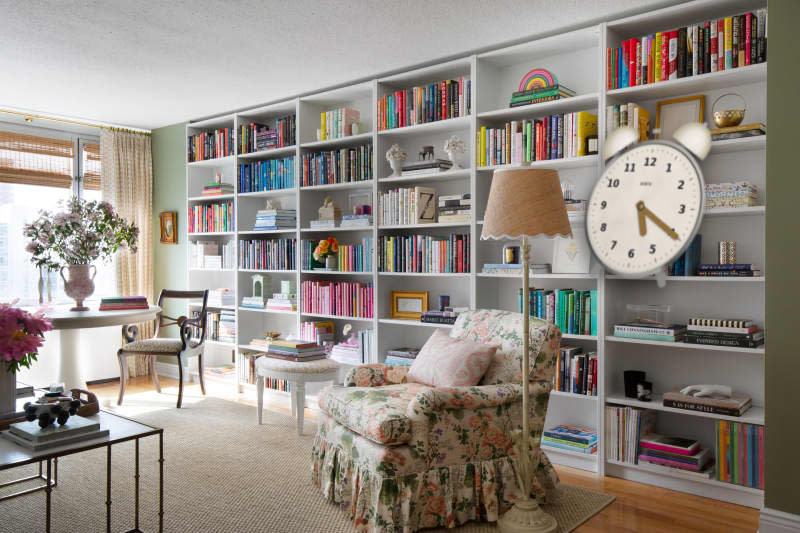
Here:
5,20
